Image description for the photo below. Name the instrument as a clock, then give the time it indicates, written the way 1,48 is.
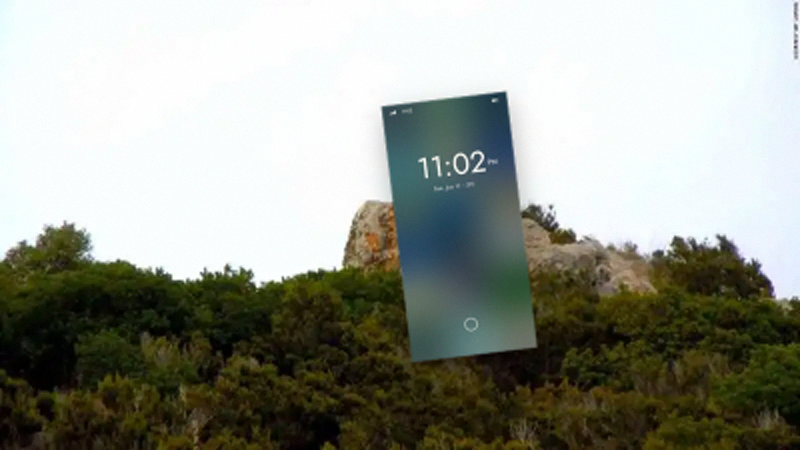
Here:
11,02
